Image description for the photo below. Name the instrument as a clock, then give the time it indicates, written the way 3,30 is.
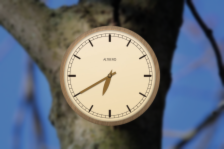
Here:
6,40
